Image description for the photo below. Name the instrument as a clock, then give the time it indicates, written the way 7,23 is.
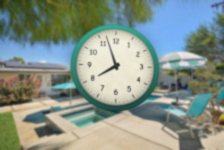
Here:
7,57
